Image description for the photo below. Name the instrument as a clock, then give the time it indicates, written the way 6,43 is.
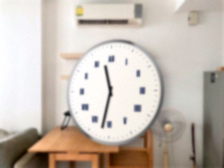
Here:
11,32
